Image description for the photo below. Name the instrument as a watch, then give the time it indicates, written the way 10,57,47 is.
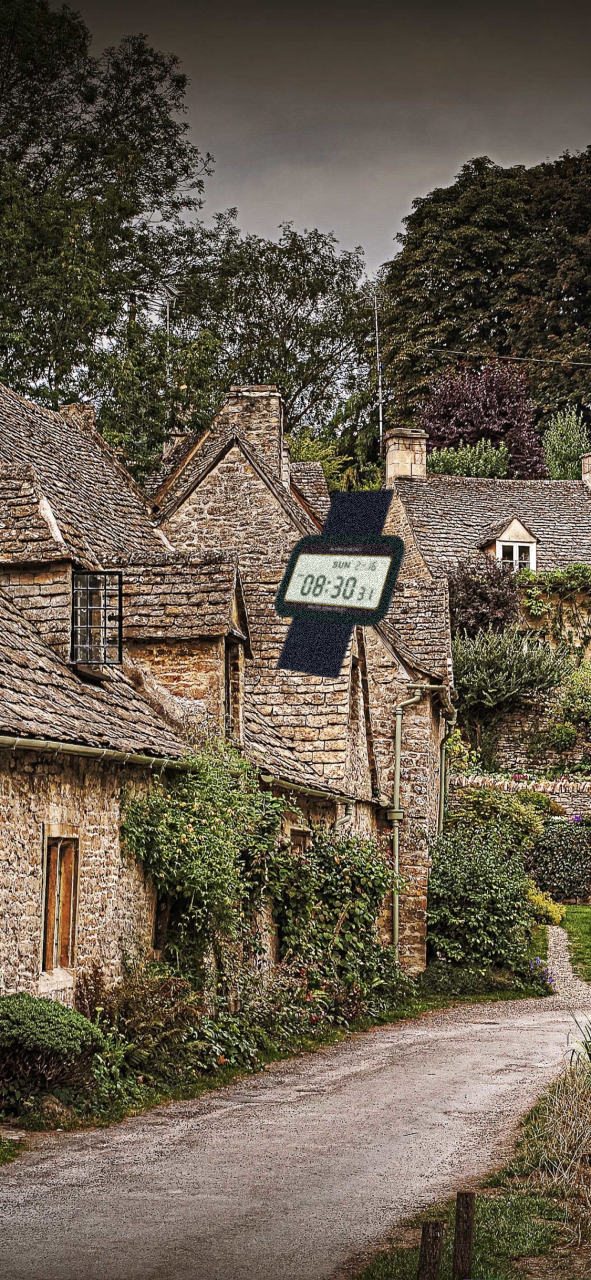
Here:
8,30,31
